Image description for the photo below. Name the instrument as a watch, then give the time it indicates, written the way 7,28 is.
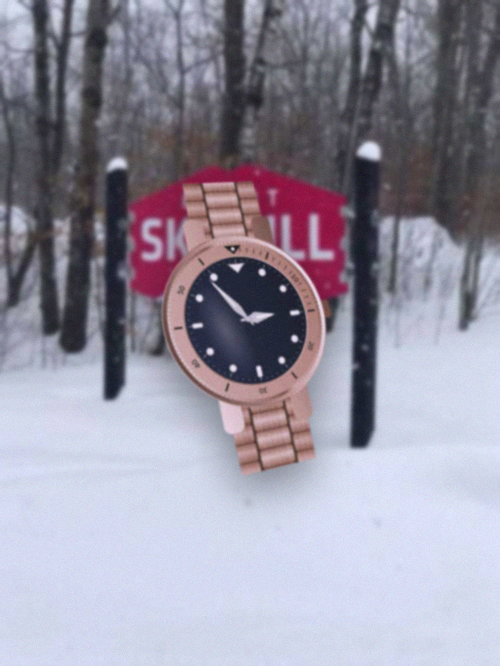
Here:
2,54
